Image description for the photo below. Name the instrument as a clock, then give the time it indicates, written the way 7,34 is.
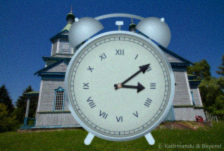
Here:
3,09
